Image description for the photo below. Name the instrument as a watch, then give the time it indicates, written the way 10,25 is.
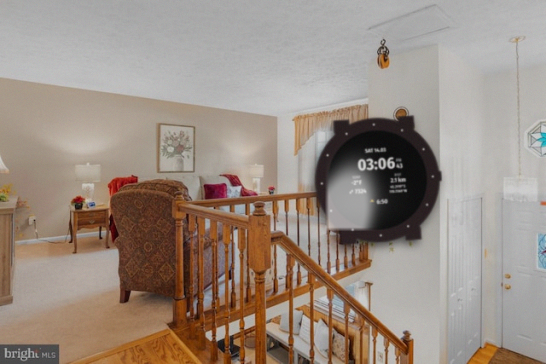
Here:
3,06
